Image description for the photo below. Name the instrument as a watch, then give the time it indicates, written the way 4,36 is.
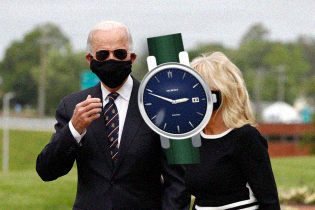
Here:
2,49
